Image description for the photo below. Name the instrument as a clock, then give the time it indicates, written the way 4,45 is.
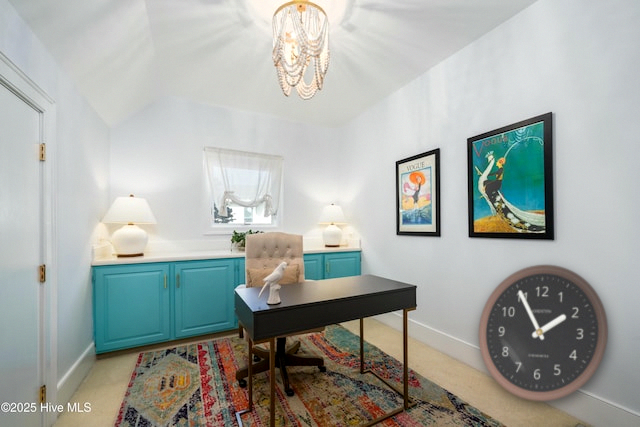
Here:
1,55
